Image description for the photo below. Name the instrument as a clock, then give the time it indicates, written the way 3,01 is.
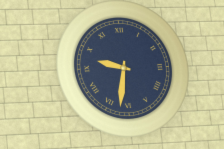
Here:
9,32
